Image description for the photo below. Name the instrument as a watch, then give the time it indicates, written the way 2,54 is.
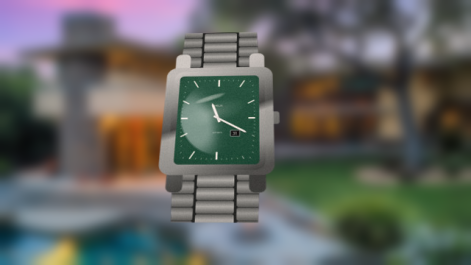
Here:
11,20
